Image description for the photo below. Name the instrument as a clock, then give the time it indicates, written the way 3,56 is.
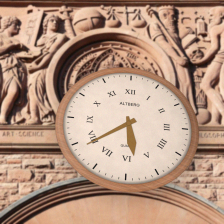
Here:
5,39
